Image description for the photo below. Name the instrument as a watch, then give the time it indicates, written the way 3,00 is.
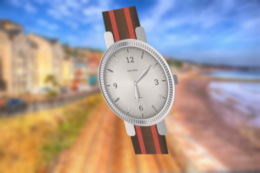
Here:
6,09
